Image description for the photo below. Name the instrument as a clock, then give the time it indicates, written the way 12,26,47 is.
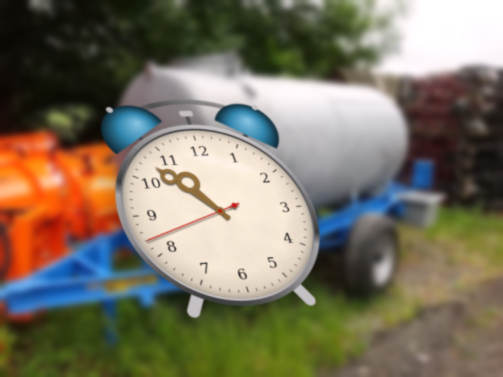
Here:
10,52,42
